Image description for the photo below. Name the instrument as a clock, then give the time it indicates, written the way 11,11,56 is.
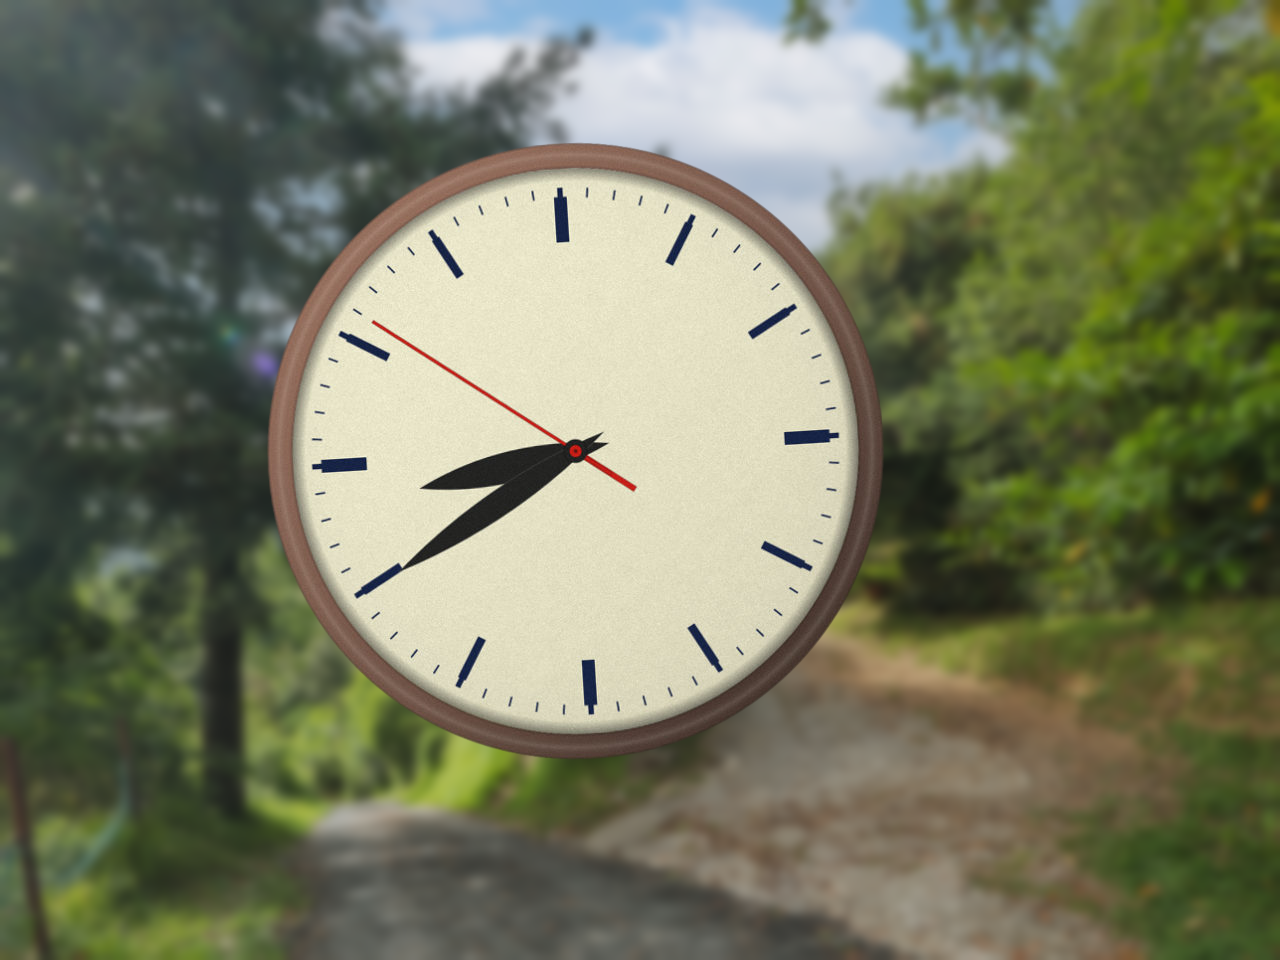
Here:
8,39,51
